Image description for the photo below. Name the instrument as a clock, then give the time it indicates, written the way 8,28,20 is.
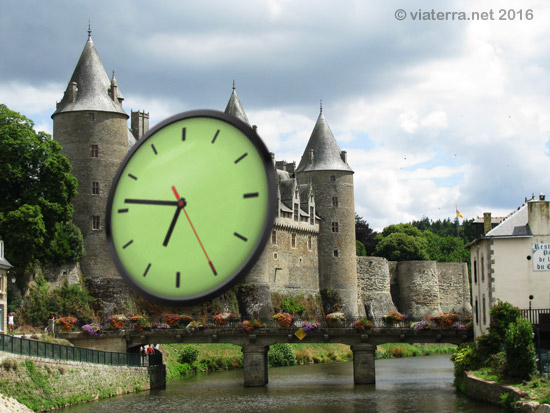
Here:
6,46,25
